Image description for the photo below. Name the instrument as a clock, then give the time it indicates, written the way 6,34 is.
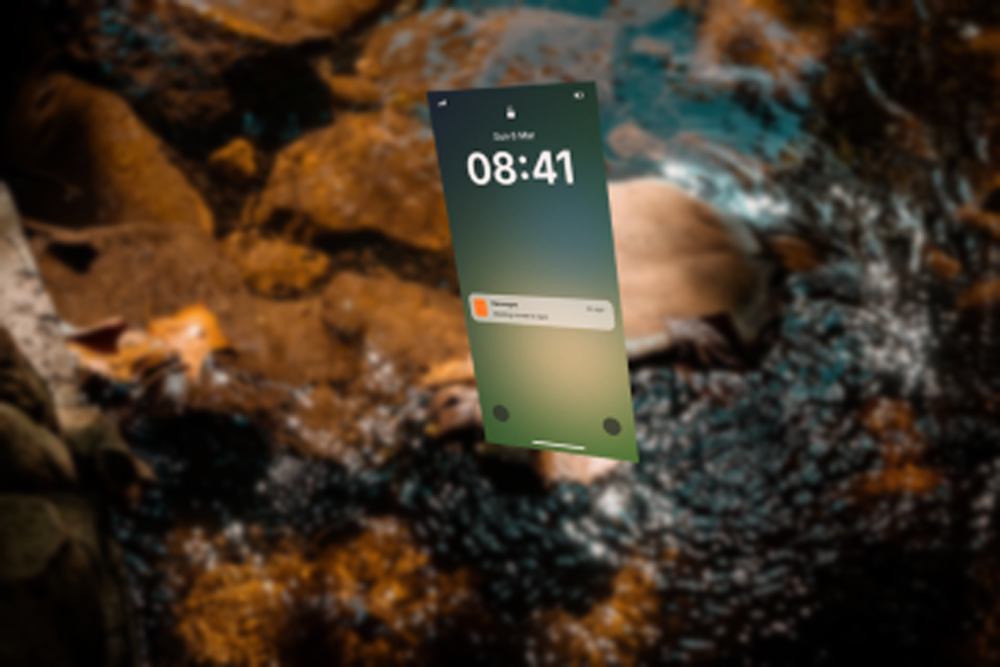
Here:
8,41
